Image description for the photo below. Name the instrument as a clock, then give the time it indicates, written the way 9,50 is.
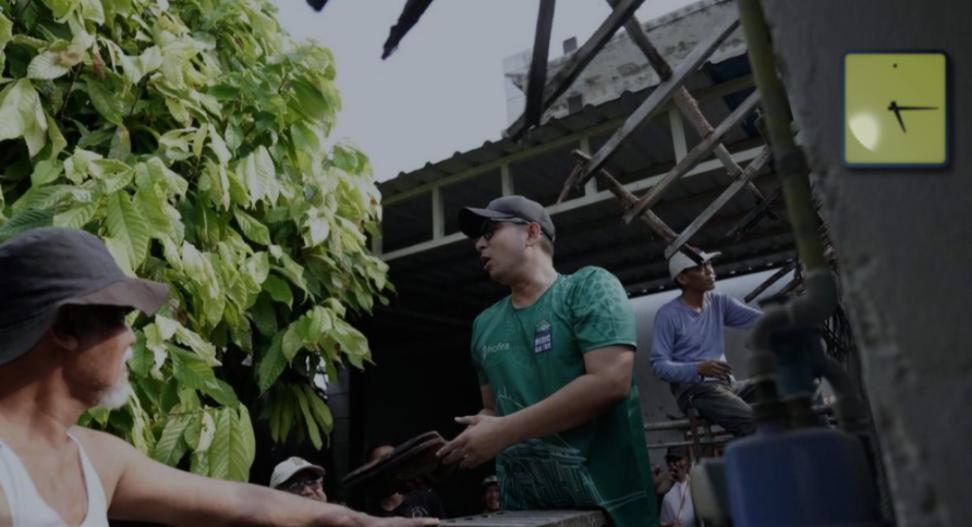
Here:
5,15
